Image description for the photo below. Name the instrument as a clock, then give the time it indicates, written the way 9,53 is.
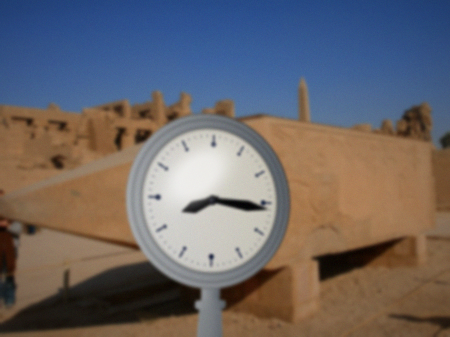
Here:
8,16
